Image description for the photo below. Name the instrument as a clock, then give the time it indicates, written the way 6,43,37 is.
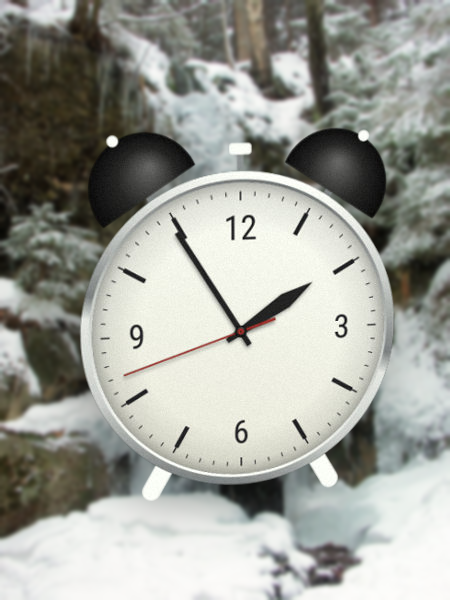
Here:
1,54,42
